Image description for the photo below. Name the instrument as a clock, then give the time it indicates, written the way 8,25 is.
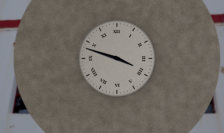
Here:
3,48
